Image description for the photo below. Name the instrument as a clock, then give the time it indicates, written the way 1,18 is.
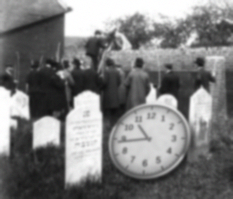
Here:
10,44
